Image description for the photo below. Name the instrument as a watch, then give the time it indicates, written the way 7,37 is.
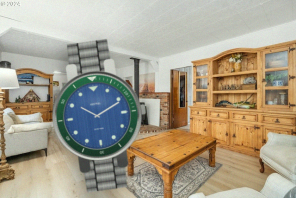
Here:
10,11
